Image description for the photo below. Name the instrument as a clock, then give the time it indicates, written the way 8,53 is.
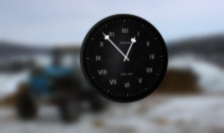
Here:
12,53
